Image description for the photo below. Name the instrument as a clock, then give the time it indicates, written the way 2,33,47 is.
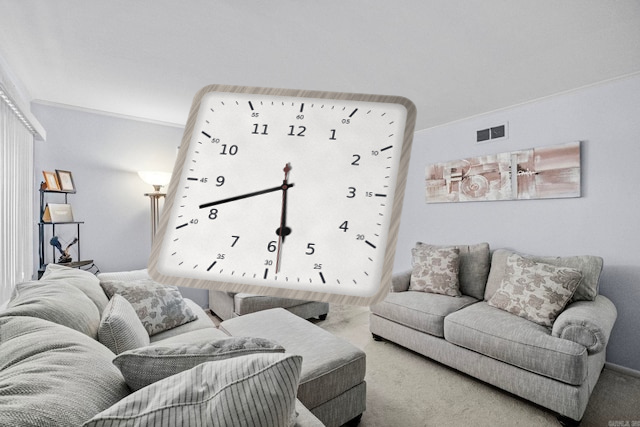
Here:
5,41,29
